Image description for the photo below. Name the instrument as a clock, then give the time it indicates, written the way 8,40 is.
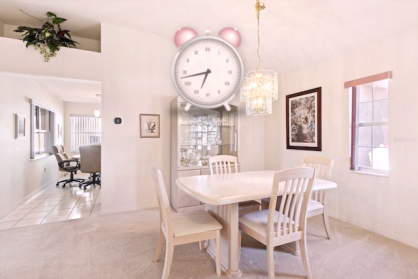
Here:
6,43
